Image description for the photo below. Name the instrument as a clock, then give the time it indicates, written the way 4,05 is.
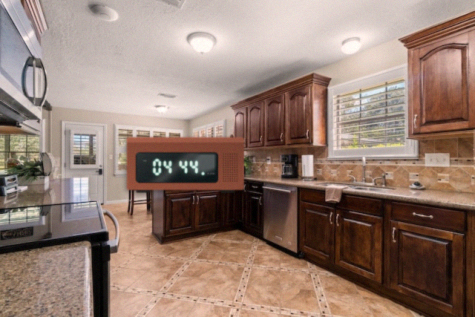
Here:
4,44
